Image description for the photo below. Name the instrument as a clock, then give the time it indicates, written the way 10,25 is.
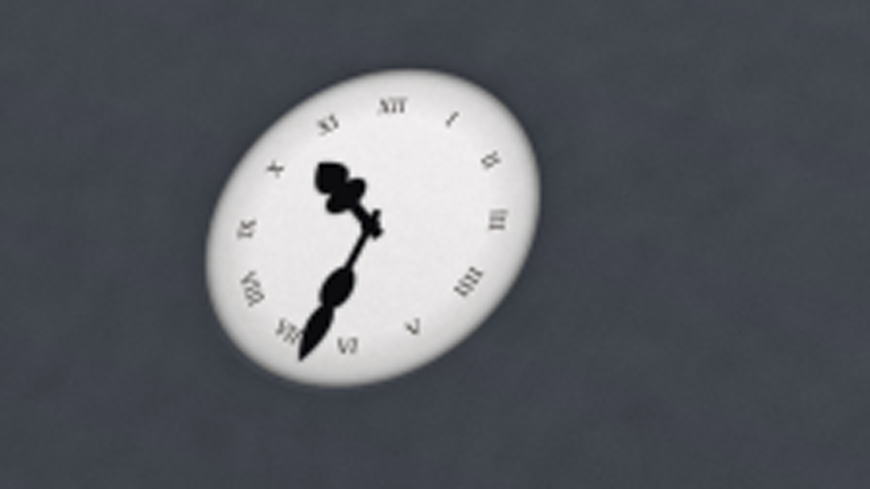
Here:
10,33
